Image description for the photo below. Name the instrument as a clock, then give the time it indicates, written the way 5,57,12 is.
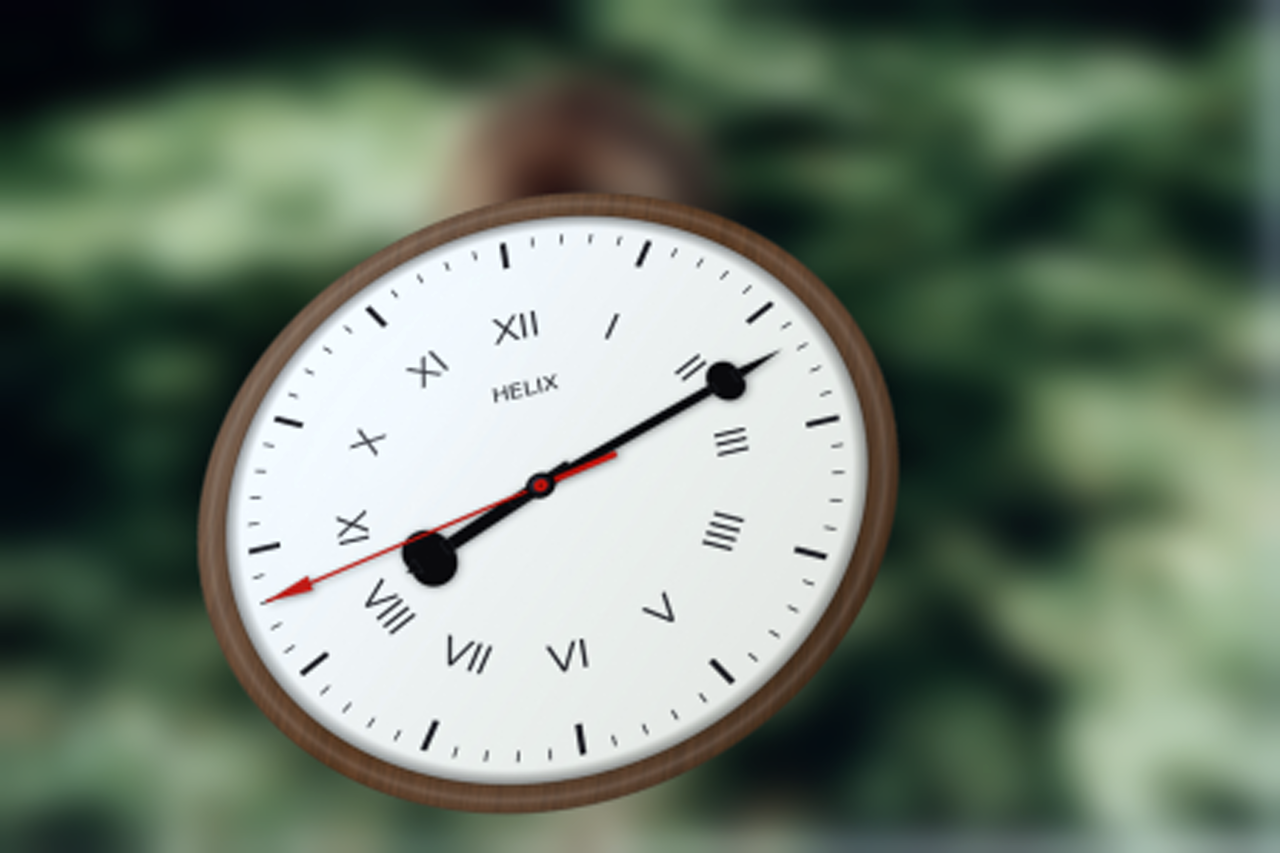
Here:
8,11,43
